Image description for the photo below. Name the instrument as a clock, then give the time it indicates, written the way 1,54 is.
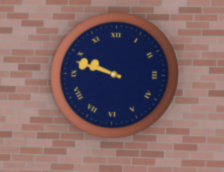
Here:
9,48
